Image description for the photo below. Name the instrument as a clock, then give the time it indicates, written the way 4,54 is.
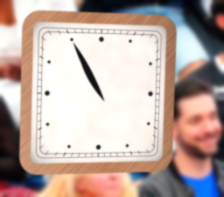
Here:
10,55
